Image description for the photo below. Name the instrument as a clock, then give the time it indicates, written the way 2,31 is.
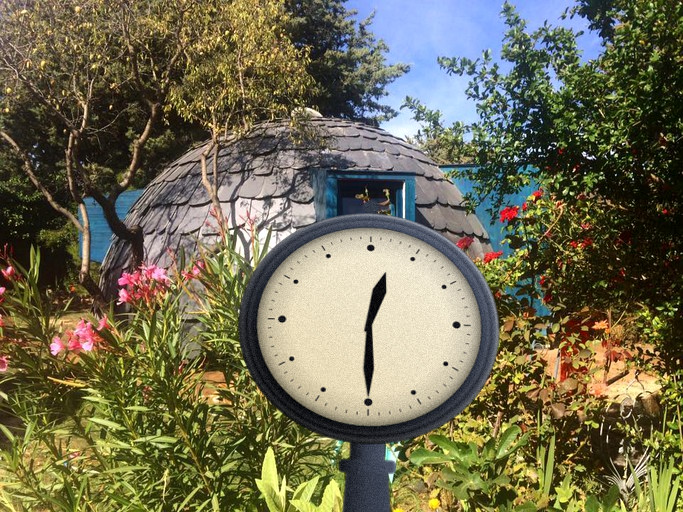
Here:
12,30
